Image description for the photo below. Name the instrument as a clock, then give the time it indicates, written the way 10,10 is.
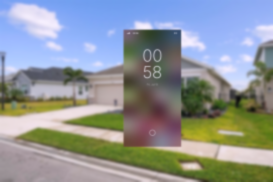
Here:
0,58
